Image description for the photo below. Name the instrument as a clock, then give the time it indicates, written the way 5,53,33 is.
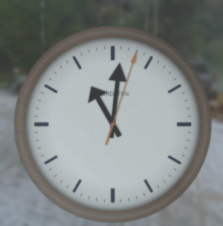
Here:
11,01,03
